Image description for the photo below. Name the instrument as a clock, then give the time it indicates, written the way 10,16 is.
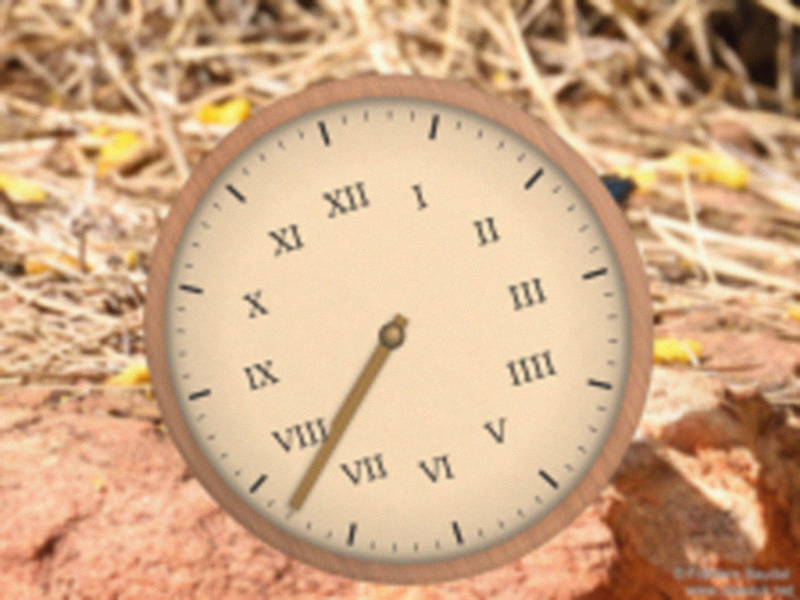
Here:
7,38
